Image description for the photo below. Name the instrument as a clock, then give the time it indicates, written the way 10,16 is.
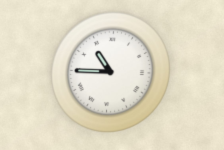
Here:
10,45
